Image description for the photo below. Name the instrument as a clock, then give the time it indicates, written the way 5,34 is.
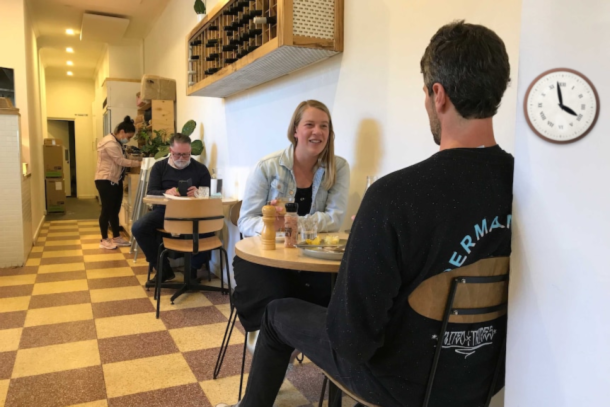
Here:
3,58
